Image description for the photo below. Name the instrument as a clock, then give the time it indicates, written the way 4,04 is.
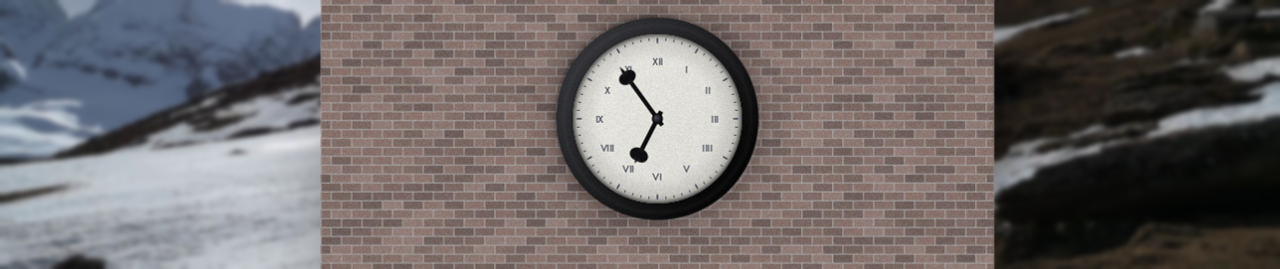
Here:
6,54
